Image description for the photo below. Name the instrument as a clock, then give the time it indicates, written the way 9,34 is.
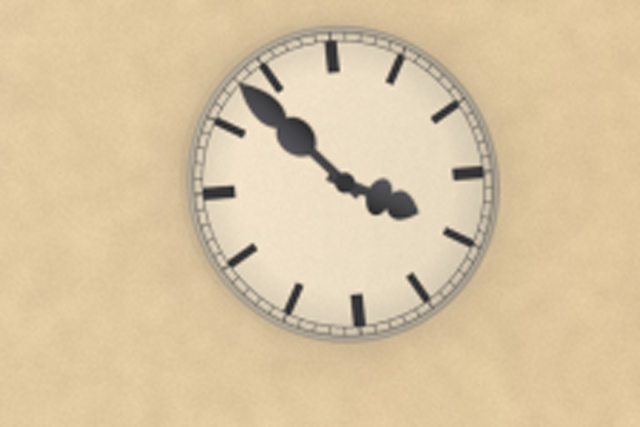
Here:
3,53
